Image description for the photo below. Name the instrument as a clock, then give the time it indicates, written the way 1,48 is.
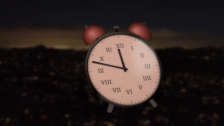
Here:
11,48
